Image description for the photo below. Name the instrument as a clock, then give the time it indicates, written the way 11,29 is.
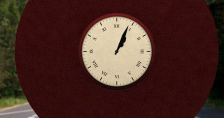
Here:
1,04
